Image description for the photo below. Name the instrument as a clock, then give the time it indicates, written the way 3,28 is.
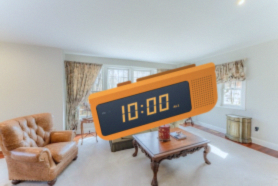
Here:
10,00
